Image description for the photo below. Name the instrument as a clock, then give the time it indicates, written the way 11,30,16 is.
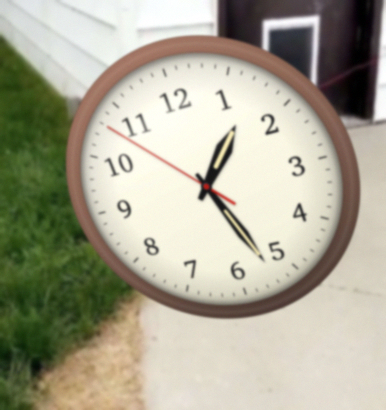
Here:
1,26,53
